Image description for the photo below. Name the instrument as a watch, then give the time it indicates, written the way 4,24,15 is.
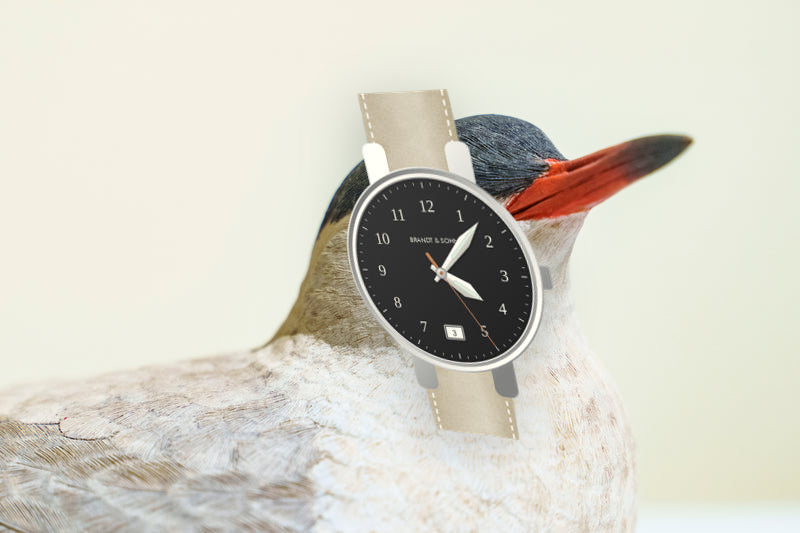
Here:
4,07,25
